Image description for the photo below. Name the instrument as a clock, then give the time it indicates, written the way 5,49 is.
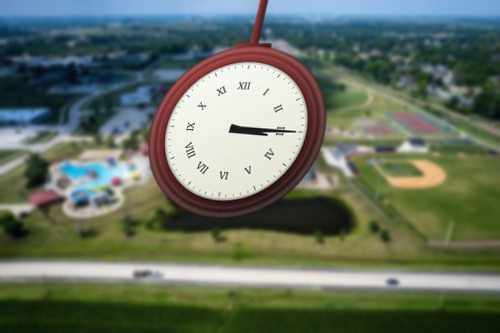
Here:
3,15
